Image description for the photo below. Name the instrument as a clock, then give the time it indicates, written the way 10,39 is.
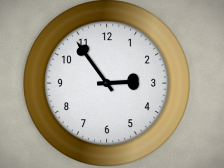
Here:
2,54
